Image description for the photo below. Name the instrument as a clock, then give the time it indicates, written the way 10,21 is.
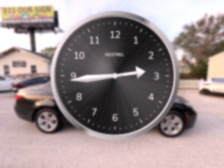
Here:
2,44
